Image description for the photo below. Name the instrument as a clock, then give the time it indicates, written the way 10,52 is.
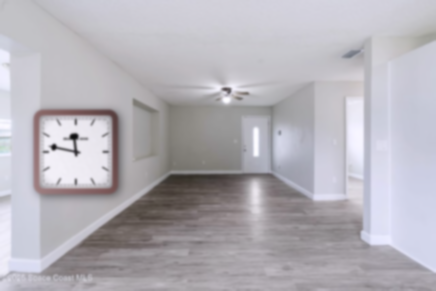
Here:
11,47
